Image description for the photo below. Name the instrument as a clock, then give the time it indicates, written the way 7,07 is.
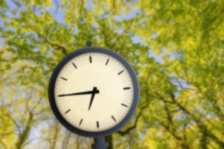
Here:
6,45
